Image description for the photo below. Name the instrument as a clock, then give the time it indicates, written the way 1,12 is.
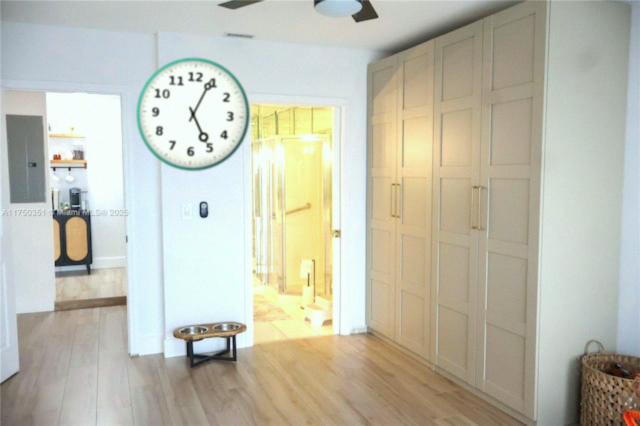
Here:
5,04
